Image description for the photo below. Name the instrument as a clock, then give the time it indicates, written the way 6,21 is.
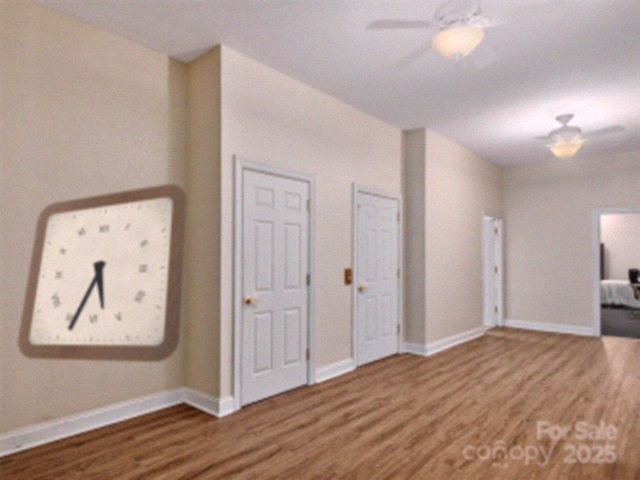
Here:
5,34
